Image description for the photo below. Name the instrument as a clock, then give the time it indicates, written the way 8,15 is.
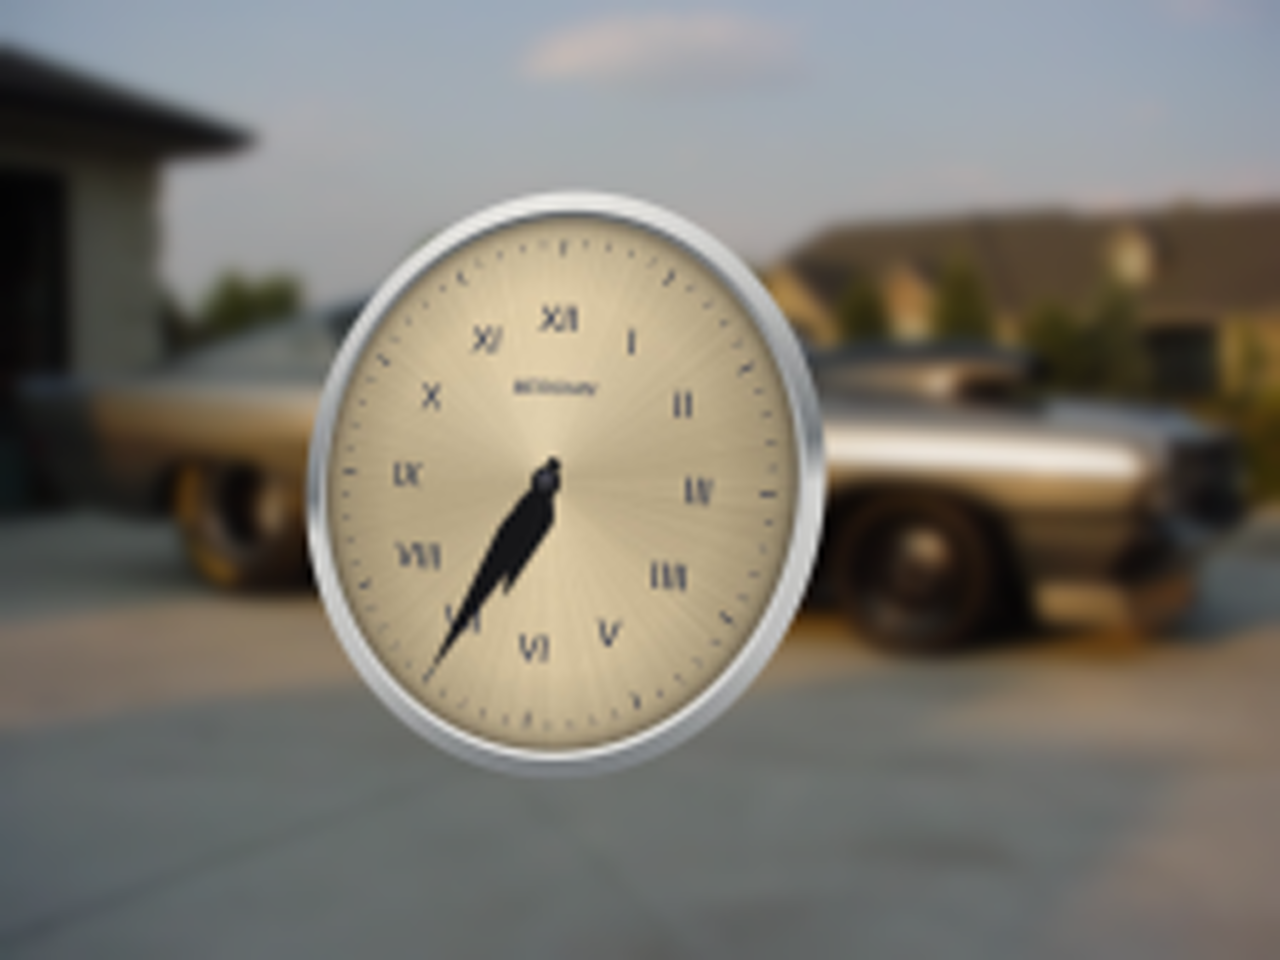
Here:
6,35
